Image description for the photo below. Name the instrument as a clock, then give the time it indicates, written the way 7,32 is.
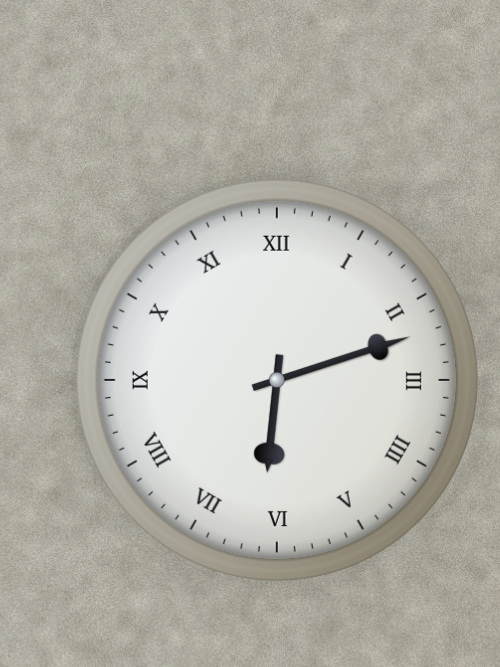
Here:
6,12
